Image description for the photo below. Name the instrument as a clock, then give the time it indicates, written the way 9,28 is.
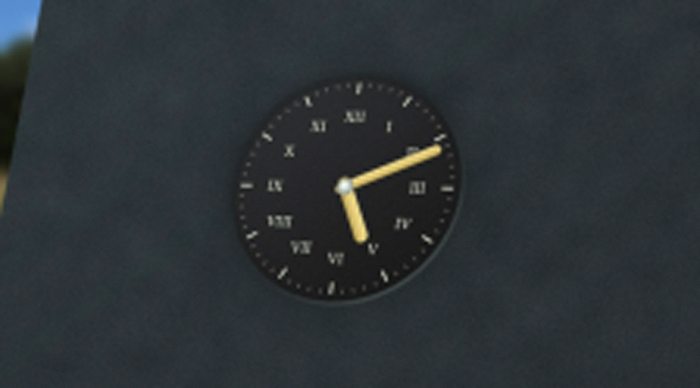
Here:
5,11
